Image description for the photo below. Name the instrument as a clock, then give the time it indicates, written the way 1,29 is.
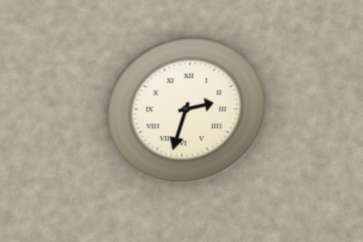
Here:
2,32
